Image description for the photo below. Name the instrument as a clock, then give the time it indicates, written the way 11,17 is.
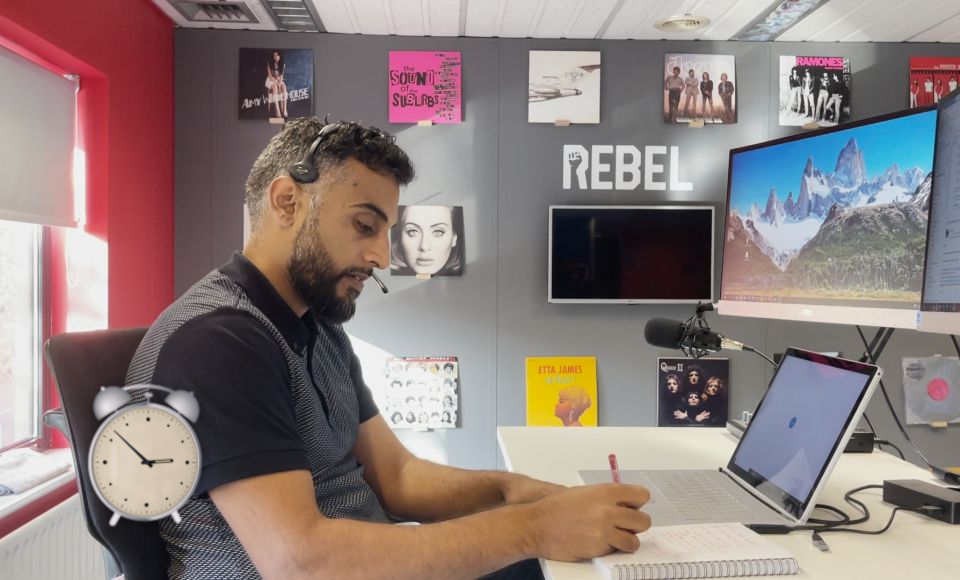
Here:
2,52
